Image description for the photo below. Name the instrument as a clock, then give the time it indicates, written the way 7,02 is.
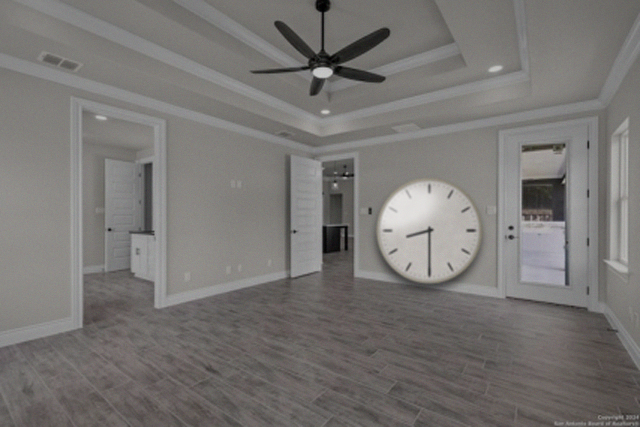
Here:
8,30
